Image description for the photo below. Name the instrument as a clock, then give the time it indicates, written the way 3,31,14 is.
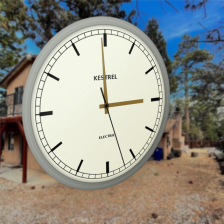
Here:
2,59,27
